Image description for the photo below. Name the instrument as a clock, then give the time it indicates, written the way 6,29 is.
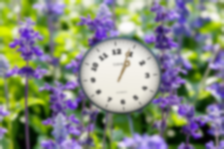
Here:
1,04
